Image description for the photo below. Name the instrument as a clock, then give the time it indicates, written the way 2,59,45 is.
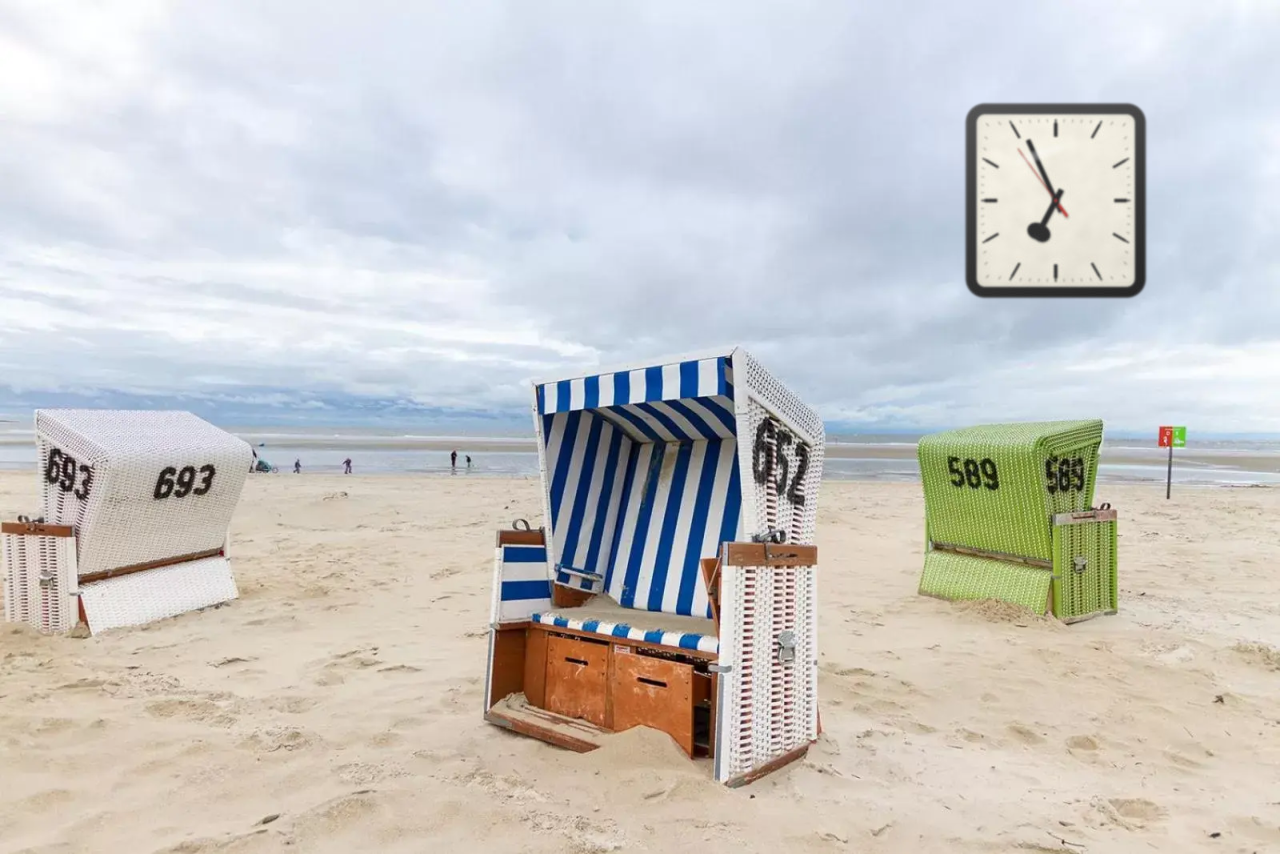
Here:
6,55,54
